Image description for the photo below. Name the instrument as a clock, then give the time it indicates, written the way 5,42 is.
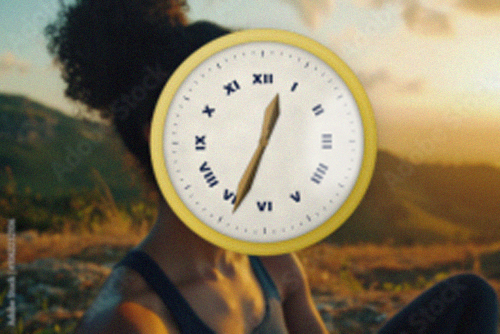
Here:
12,34
